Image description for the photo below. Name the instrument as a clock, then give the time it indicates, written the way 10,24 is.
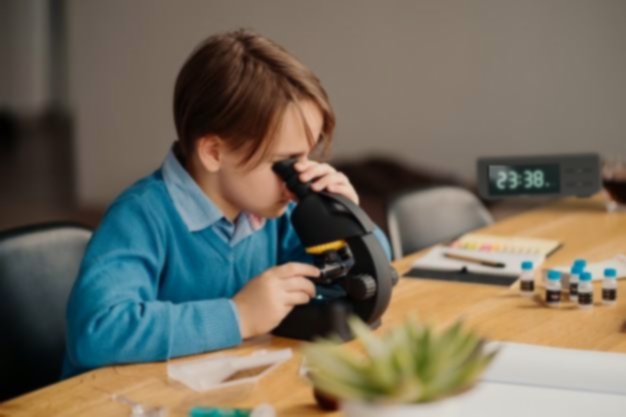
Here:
23,38
